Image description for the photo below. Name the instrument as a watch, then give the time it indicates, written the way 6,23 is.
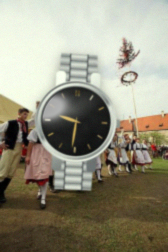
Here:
9,31
